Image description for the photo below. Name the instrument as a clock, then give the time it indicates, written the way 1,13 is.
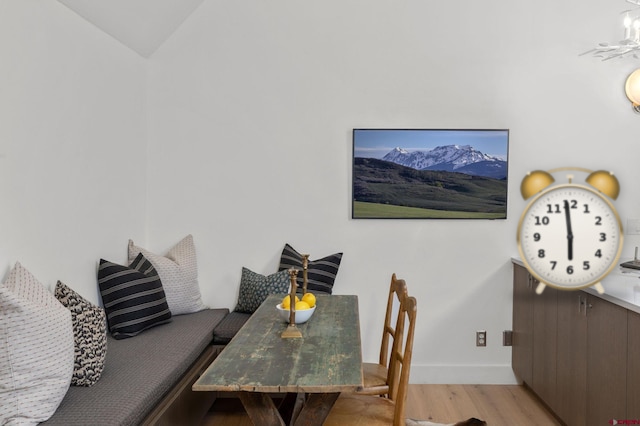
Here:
5,59
